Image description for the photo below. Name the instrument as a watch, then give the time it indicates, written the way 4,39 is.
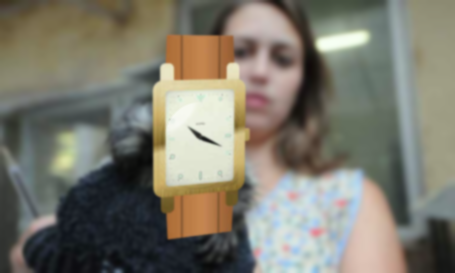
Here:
10,19
